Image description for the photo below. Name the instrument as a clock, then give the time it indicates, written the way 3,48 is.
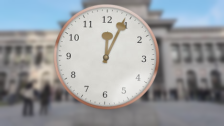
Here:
12,04
